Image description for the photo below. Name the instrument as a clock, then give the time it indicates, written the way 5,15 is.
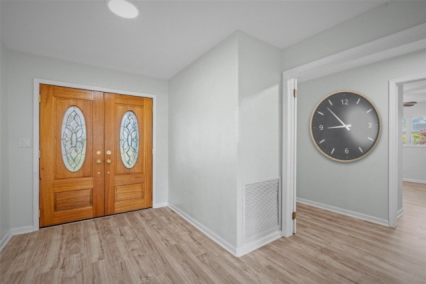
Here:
8,53
